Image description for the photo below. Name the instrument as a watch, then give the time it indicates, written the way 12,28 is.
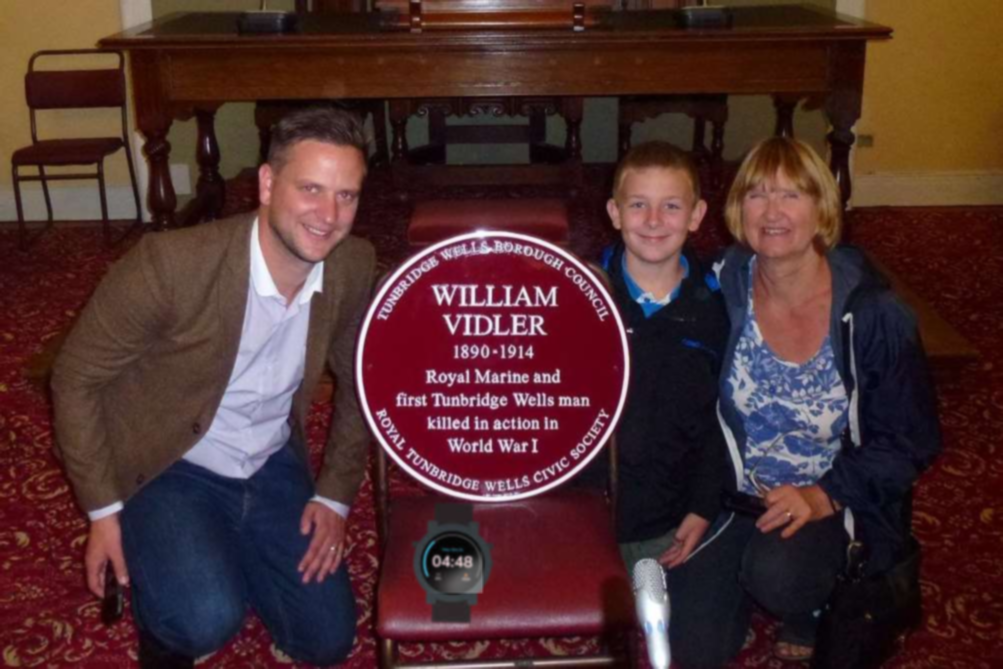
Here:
4,48
